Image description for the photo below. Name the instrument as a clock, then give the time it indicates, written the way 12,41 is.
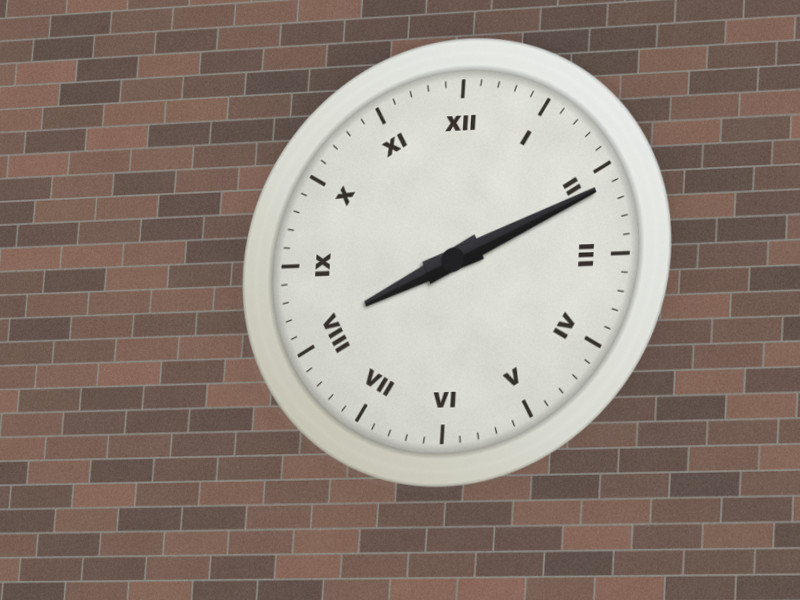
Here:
8,11
